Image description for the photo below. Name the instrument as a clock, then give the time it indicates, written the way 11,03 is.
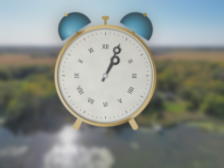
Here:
1,04
